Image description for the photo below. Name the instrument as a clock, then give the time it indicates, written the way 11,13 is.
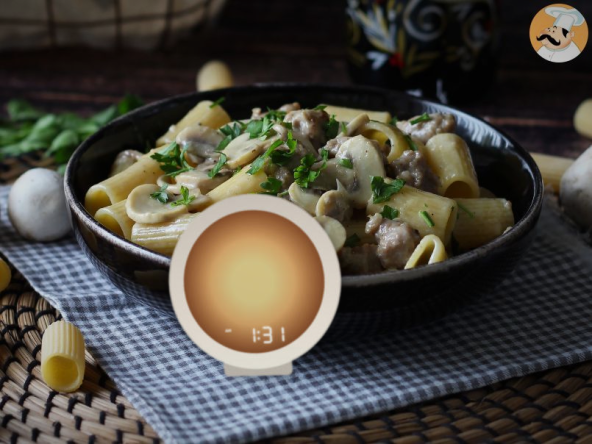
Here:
1,31
